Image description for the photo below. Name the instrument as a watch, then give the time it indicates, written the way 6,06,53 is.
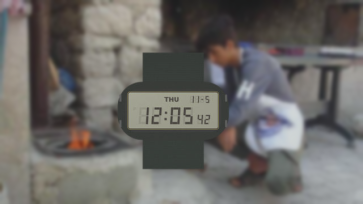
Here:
12,05,42
